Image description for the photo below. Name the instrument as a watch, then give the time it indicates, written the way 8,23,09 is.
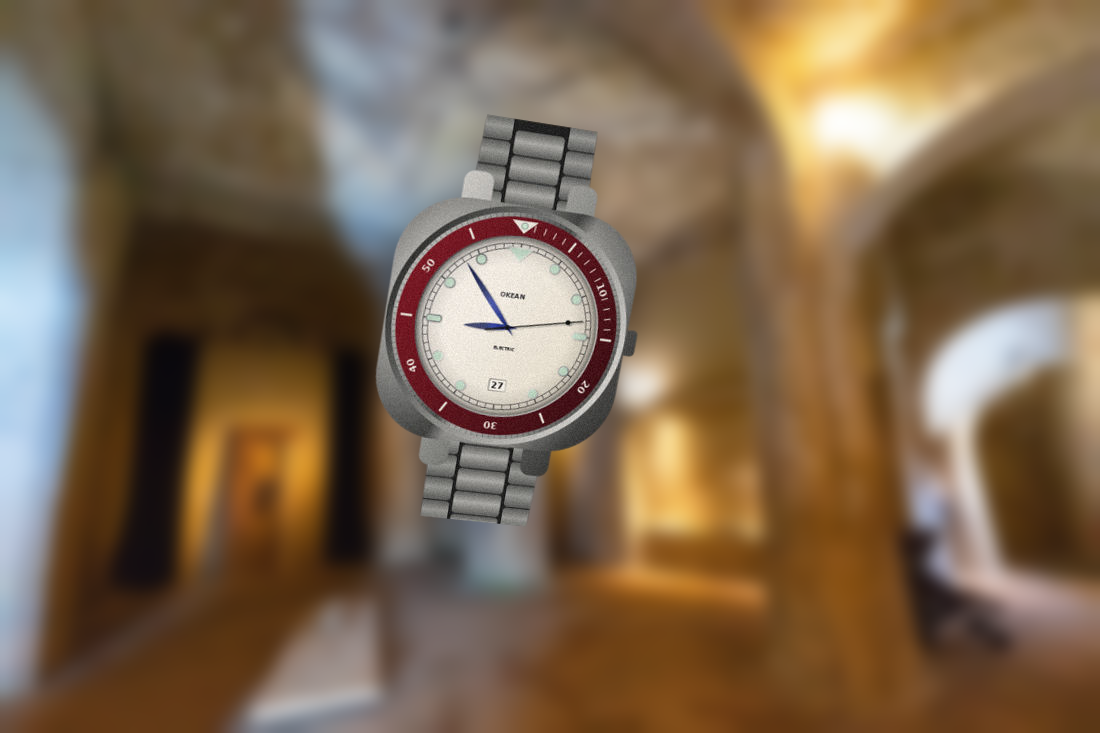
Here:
8,53,13
